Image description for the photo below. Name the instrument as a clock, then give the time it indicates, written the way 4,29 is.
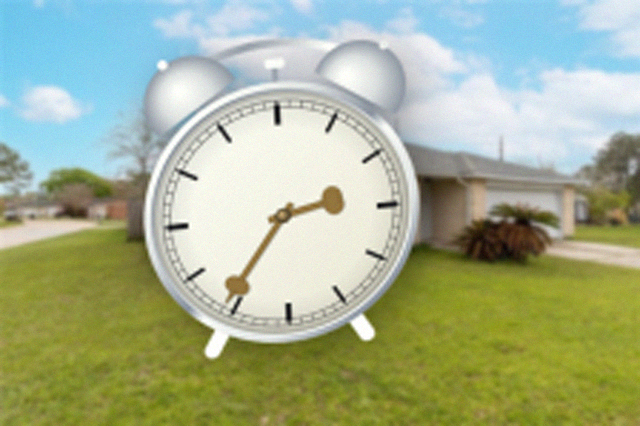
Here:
2,36
